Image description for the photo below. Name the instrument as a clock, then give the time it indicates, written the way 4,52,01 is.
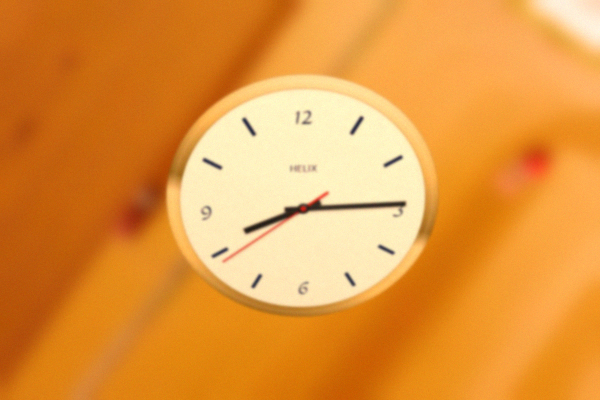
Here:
8,14,39
